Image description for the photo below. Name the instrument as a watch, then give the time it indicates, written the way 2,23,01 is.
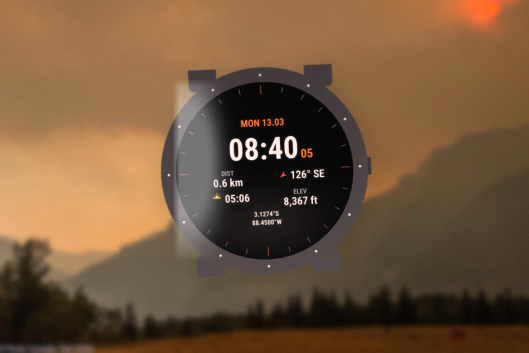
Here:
8,40,05
